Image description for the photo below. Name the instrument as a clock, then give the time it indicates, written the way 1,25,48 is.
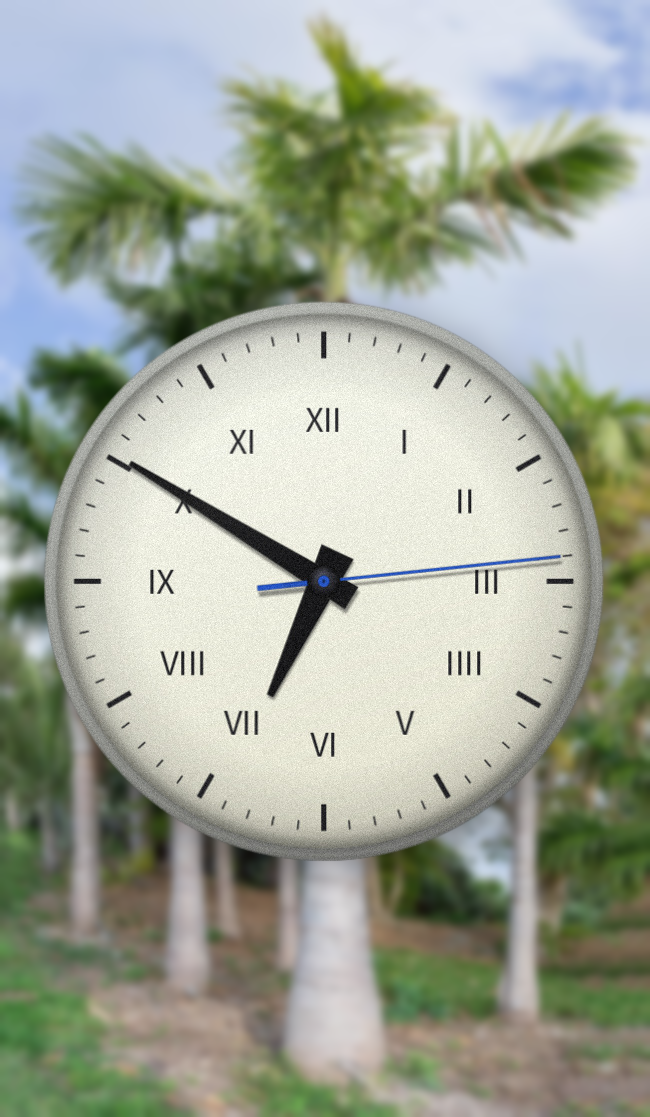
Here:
6,50,14
